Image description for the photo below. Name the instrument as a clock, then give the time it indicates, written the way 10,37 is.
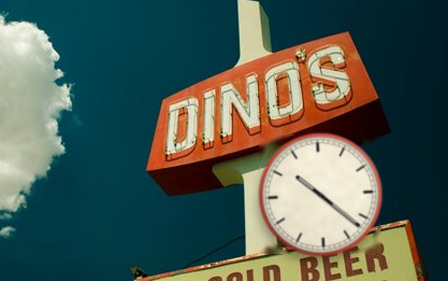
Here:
10,22
